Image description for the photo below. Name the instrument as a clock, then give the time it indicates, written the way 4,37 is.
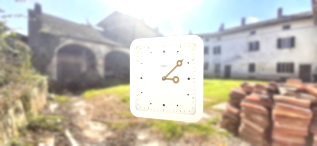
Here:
3,08
